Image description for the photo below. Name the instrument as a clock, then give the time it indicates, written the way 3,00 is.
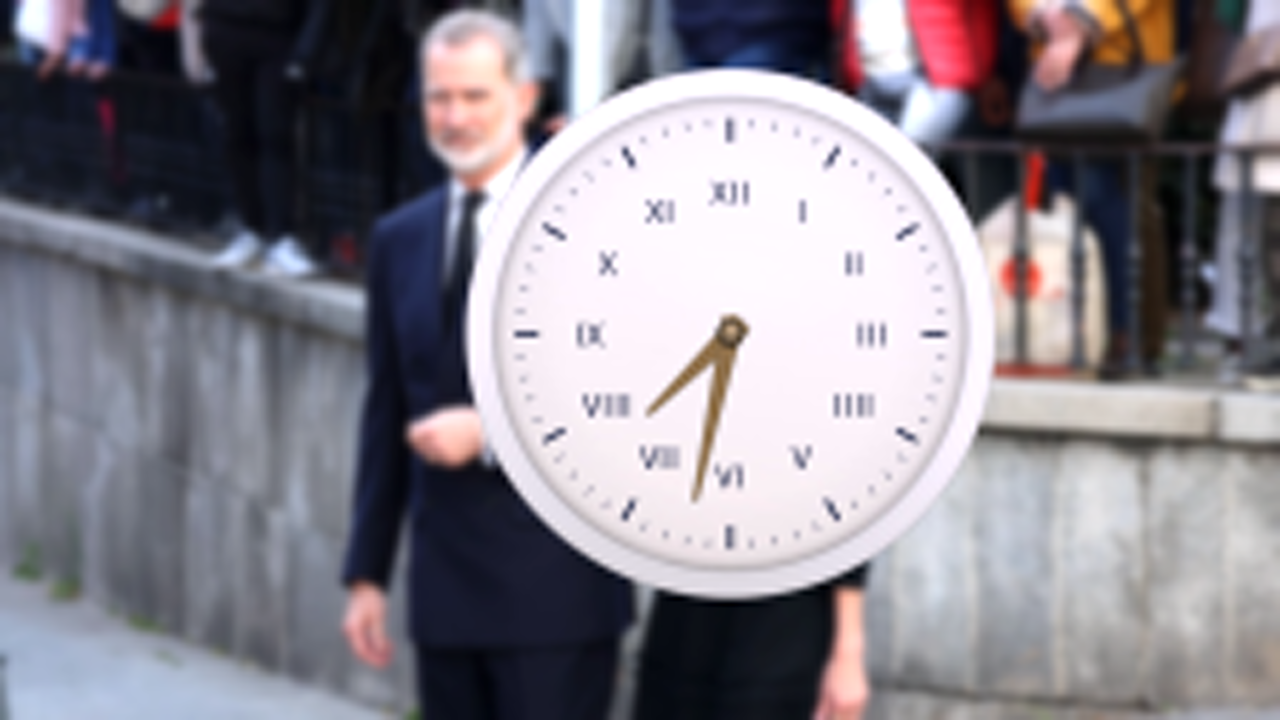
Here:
7,32
